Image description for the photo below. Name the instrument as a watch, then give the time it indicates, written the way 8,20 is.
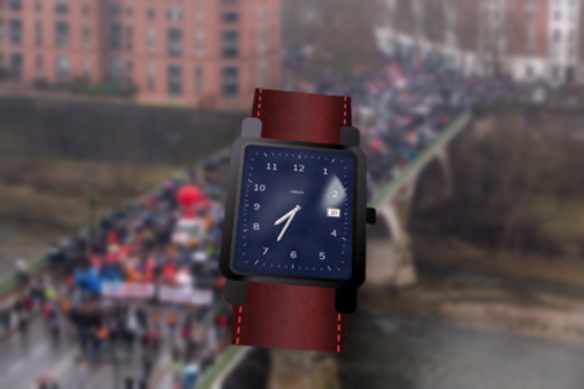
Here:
7,34
